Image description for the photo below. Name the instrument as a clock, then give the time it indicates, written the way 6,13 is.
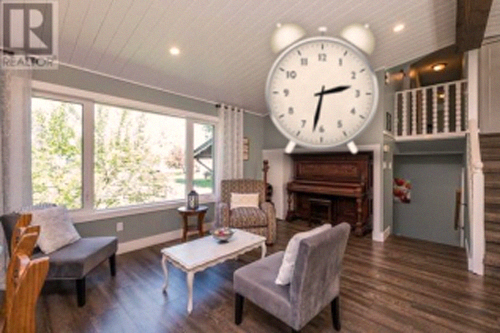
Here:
2,32
